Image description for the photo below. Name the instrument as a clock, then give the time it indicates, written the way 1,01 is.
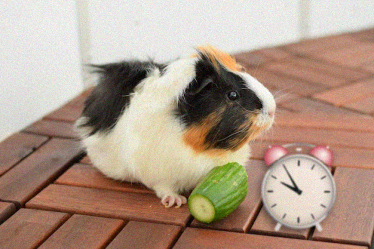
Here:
9,55
